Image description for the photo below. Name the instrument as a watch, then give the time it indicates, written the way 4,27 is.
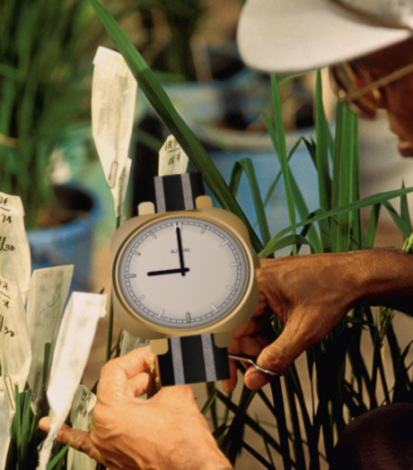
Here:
9,00
